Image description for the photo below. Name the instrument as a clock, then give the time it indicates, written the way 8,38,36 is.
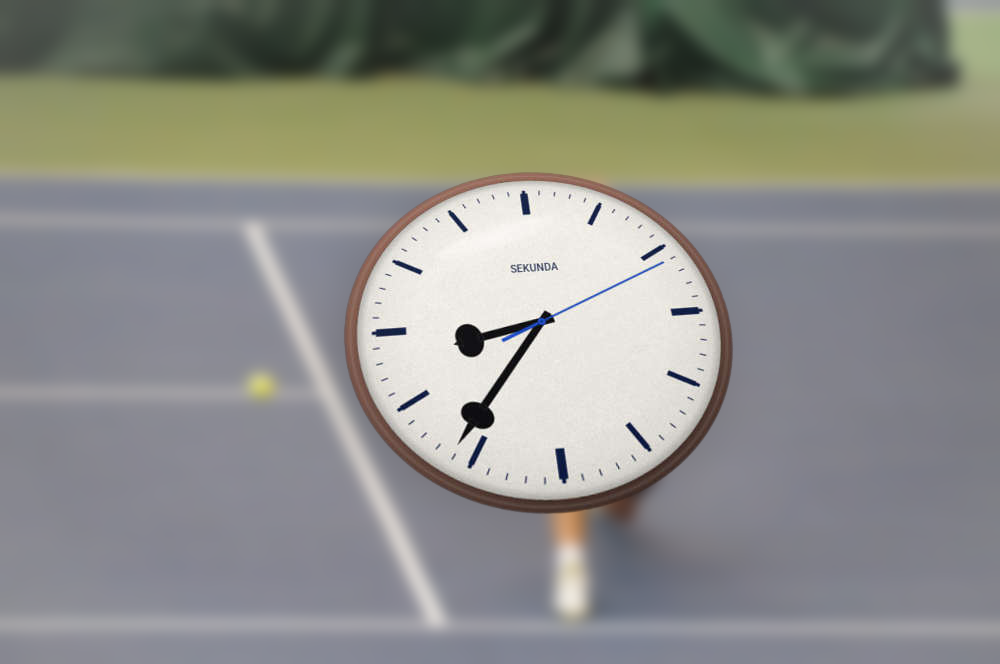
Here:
8,36,11
